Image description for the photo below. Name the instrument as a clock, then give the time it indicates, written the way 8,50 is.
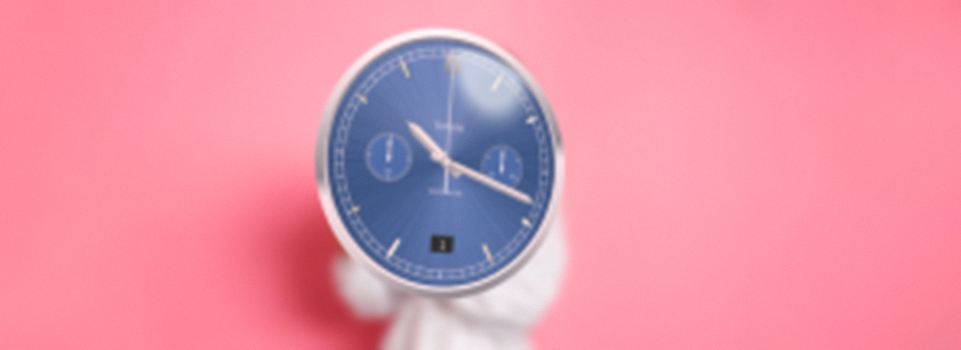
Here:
10,18
